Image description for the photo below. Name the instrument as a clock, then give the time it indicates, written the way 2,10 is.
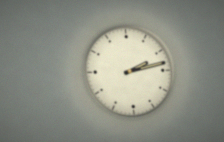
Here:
2,13
